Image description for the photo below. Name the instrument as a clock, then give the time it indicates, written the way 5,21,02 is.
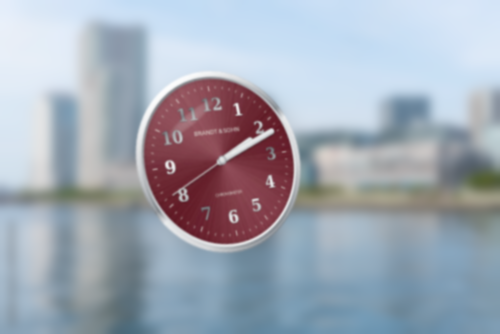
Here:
2,11,41
